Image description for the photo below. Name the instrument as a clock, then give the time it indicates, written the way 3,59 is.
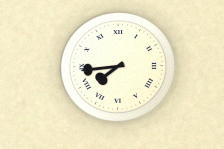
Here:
7,44
